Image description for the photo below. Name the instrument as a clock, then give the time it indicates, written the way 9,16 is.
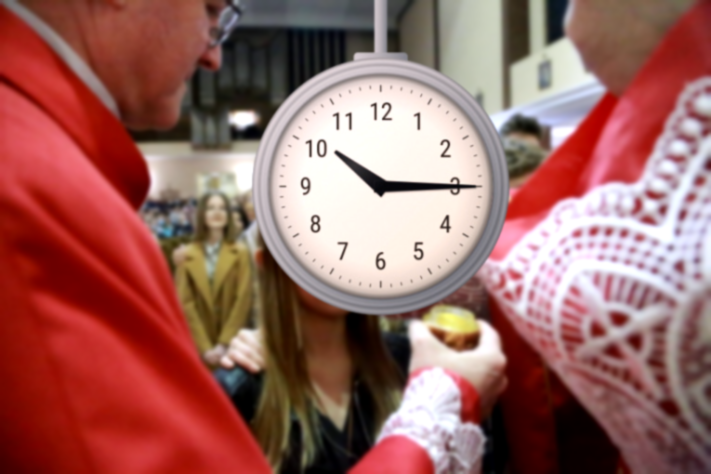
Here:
10,15
